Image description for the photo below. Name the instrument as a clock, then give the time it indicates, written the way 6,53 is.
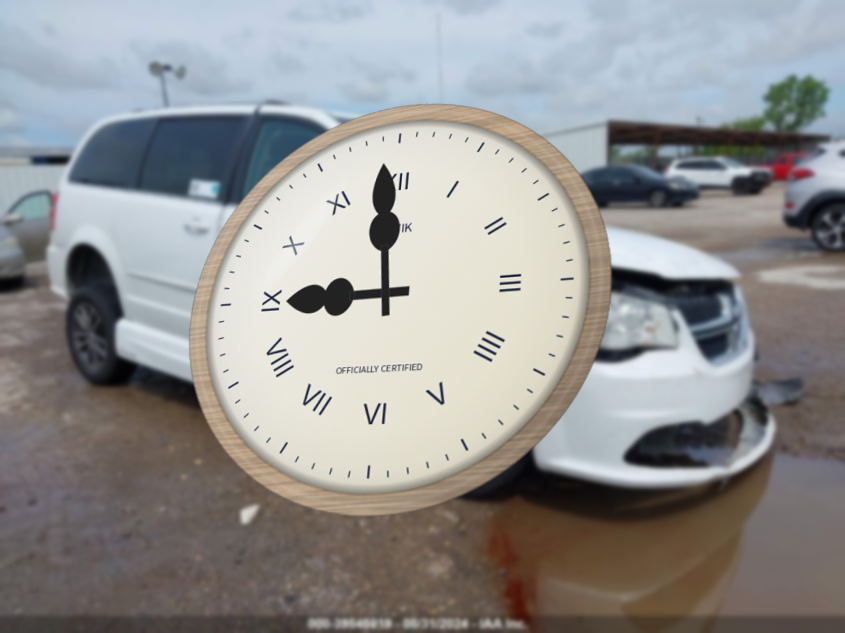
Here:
8,59
